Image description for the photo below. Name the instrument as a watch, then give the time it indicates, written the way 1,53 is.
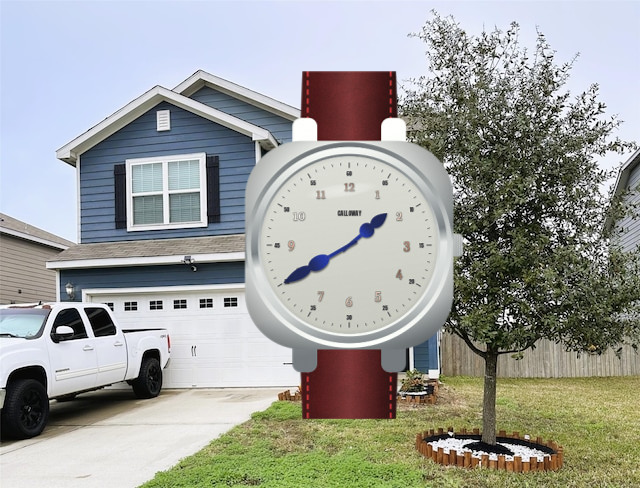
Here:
1,40
